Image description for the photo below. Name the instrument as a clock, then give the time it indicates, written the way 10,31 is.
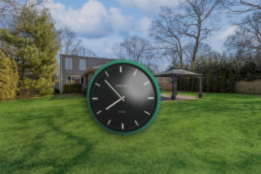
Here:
7,53
